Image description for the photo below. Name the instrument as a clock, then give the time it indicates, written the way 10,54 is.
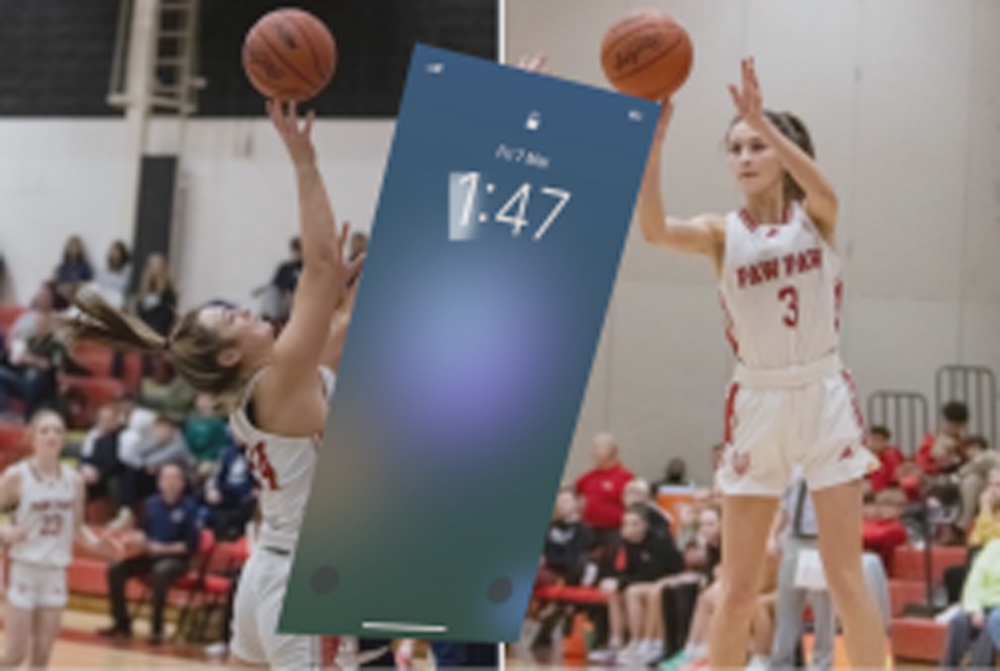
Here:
1,47
